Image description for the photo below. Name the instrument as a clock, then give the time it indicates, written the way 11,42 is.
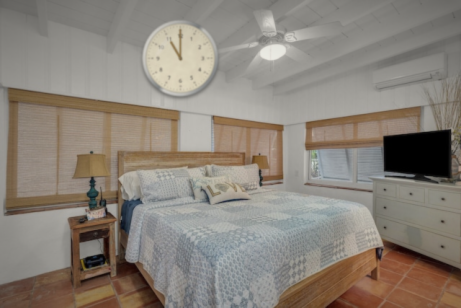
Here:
11,00
